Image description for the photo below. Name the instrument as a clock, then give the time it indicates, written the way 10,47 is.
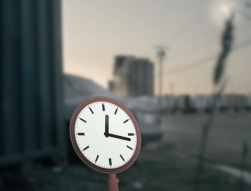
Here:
12,17
